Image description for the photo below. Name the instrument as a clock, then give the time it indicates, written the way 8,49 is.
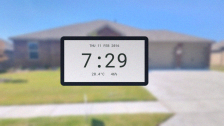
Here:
7,29
